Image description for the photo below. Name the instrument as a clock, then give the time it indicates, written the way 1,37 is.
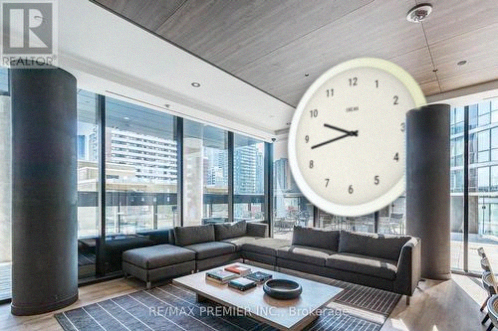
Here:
9,43
